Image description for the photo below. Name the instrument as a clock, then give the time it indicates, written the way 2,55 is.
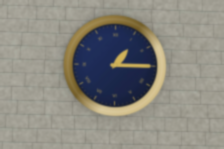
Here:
1,15
